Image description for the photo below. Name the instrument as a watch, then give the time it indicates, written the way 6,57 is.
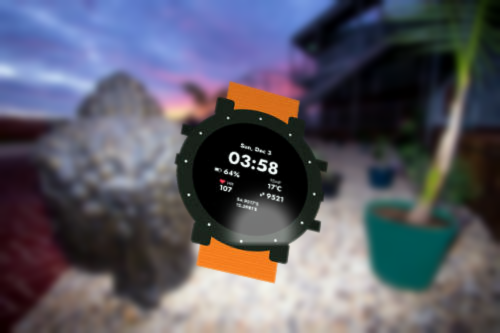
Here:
3,58
